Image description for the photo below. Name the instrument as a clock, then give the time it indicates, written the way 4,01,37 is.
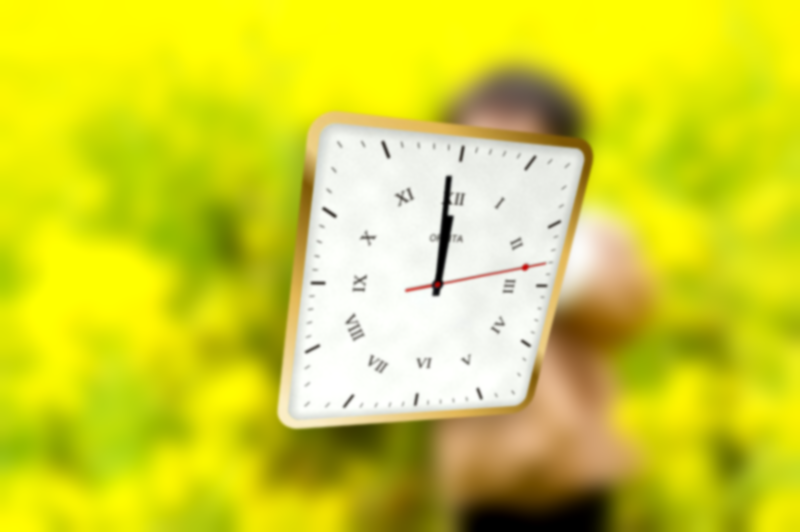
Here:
11,59,13
